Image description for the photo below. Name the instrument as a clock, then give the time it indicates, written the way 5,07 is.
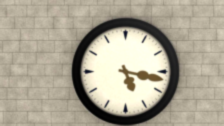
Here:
5,17
